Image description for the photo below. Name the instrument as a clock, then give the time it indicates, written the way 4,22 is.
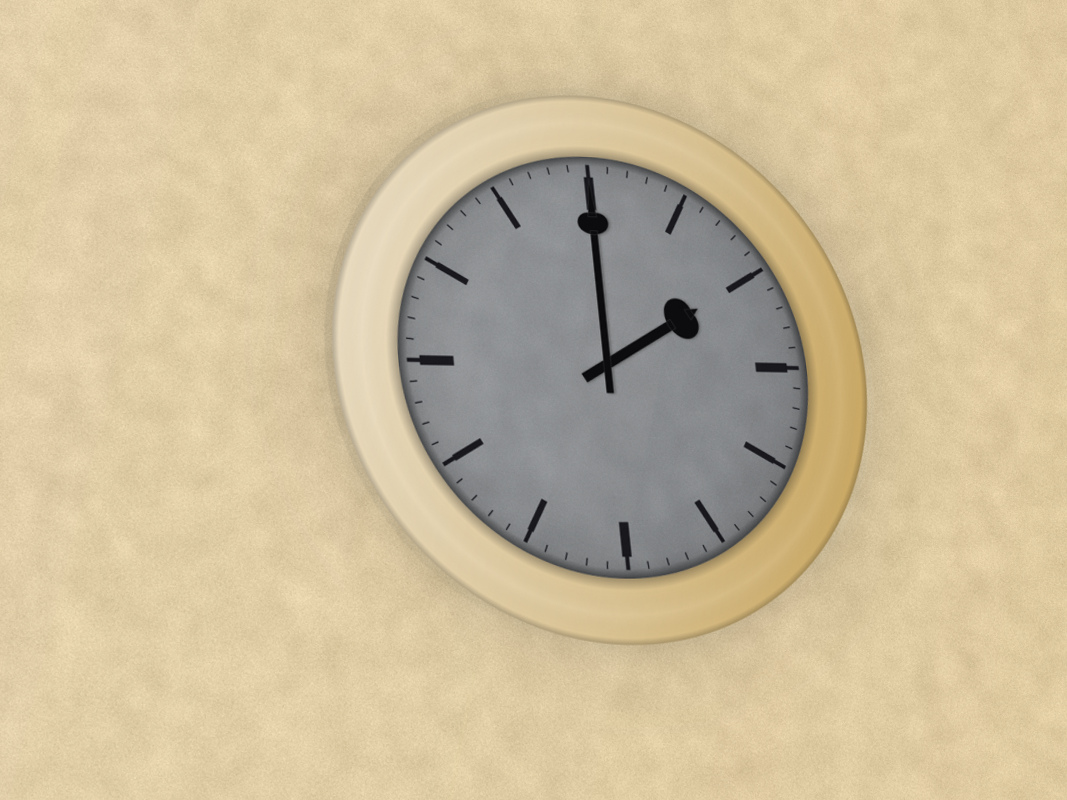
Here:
2,00
